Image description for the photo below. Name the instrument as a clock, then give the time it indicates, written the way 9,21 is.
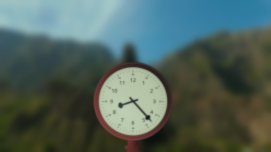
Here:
8,23
